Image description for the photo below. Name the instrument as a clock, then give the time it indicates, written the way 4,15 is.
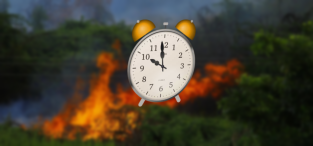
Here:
9,59
